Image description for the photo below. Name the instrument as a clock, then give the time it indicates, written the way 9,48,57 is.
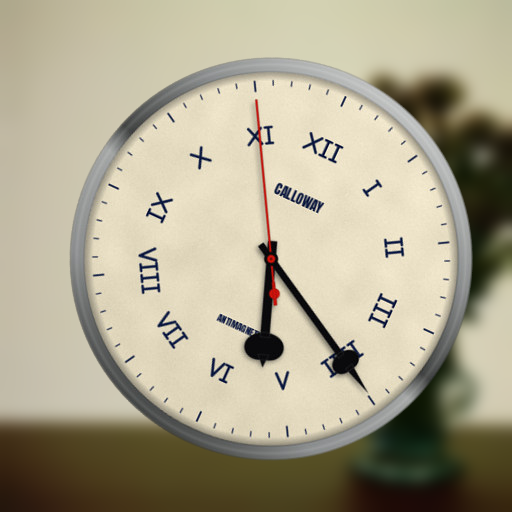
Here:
5,19,55
